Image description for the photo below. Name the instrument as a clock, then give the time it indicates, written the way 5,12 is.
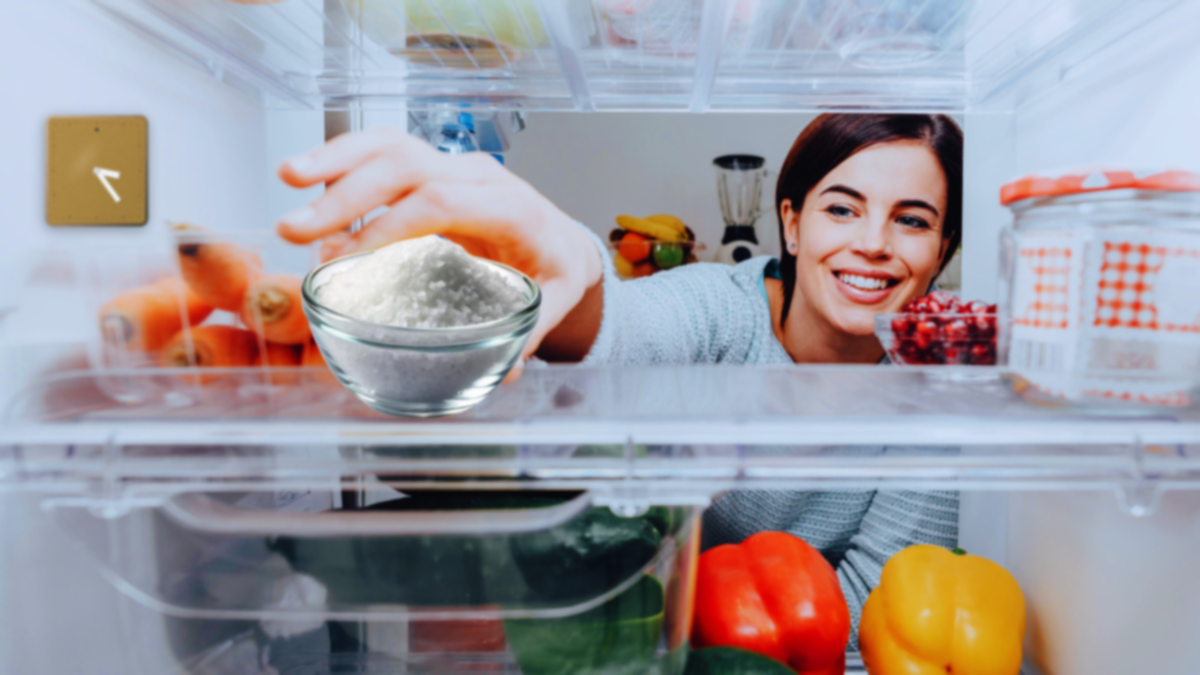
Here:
3,24
